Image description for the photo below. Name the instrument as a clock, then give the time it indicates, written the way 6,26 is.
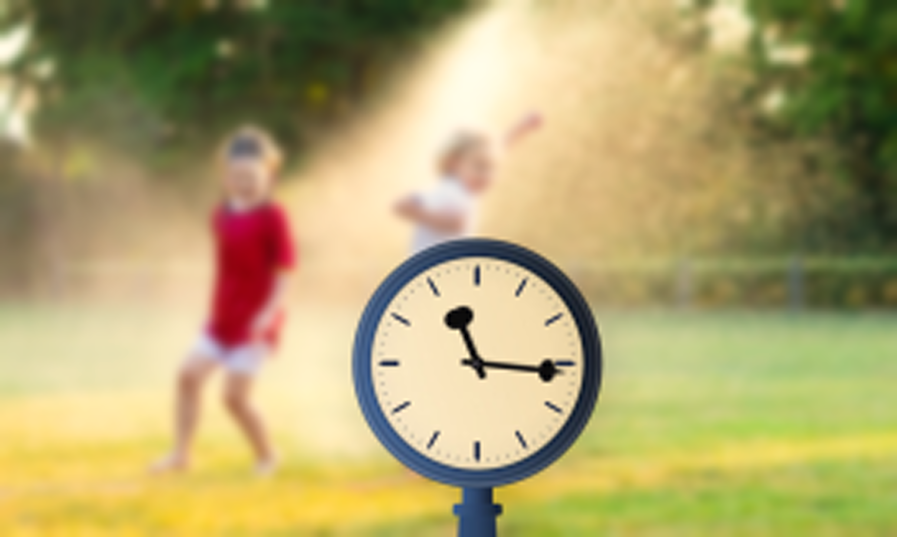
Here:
11,16
